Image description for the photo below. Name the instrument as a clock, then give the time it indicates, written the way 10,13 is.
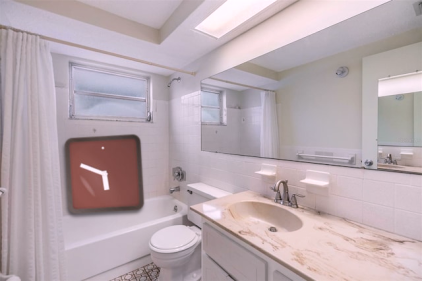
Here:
5,49
